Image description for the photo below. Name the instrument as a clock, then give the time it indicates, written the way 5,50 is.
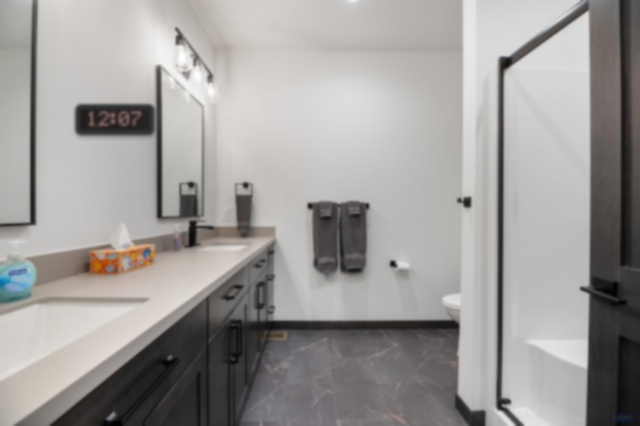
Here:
12,07
